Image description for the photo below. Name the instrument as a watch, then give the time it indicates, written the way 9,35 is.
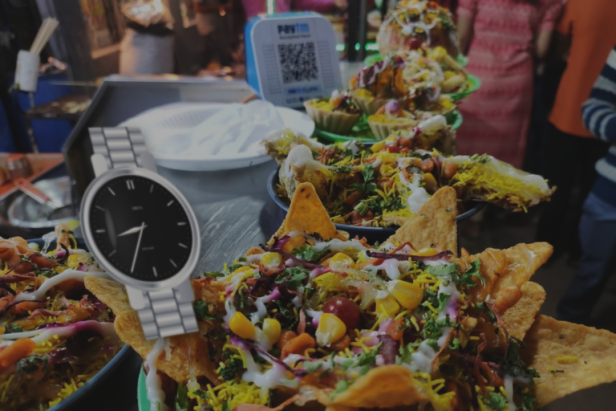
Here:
8,35
